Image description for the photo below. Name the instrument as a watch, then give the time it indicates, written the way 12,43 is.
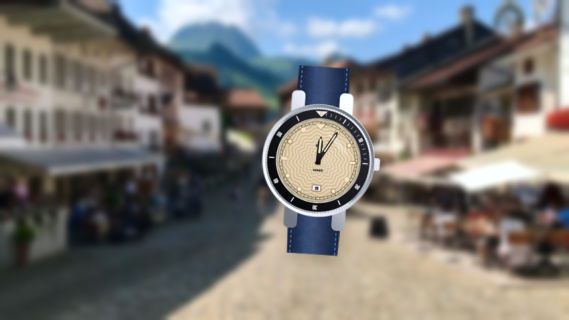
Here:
12,05
